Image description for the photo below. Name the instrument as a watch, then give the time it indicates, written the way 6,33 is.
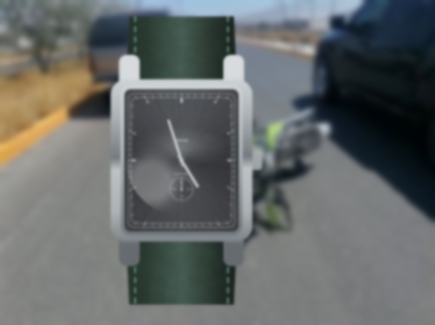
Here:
4,57
